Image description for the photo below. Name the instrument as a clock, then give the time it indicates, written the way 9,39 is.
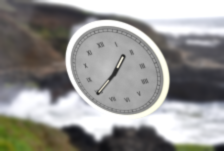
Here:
1,40
